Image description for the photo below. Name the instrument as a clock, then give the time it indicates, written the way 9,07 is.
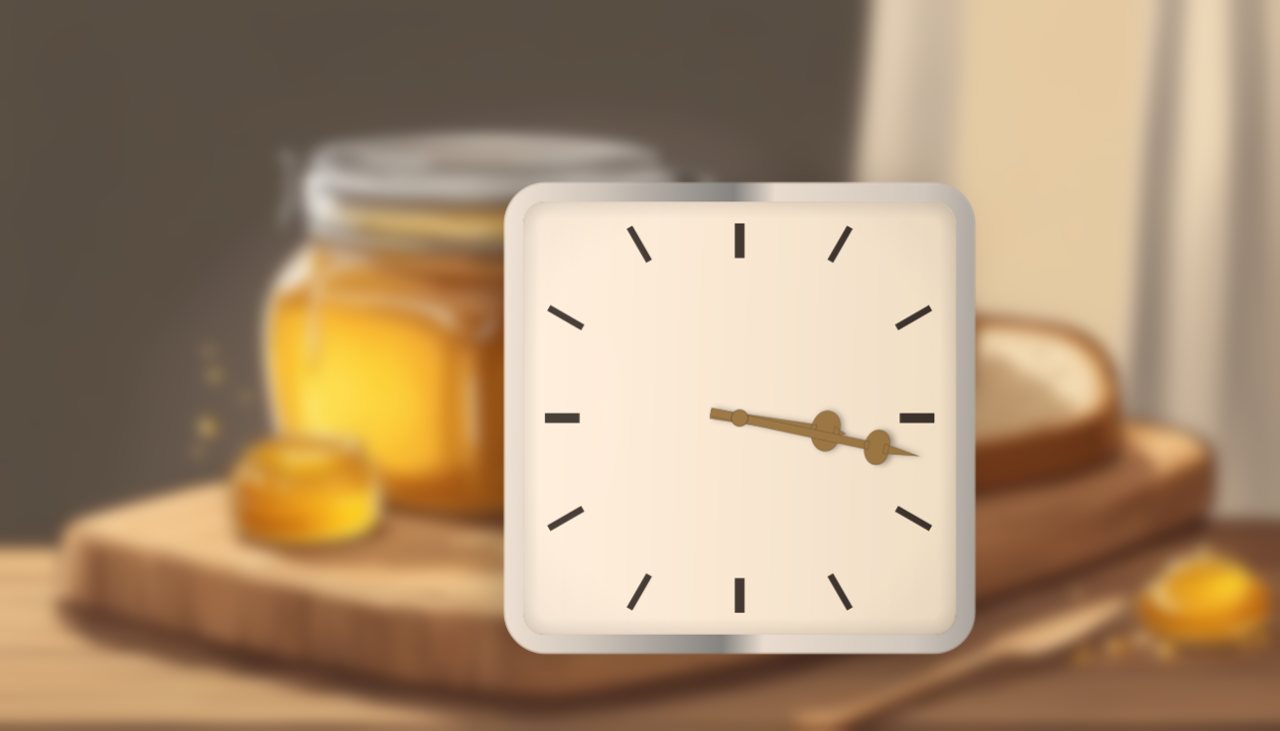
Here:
3,17
